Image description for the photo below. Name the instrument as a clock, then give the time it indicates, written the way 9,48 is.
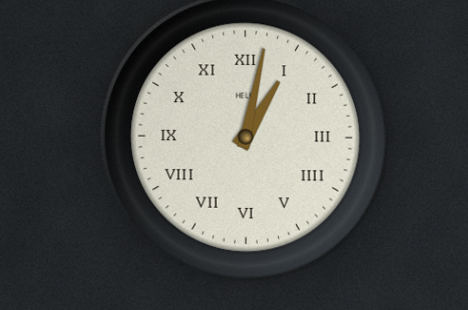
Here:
1,02
